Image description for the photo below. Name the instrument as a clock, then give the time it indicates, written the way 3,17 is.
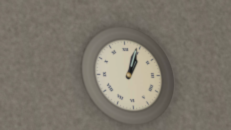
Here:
1,04
